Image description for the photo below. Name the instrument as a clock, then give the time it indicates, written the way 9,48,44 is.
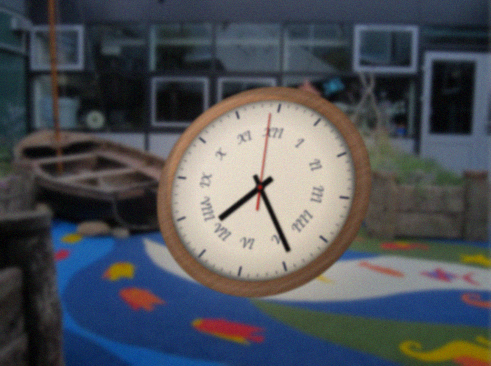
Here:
7,23,59
